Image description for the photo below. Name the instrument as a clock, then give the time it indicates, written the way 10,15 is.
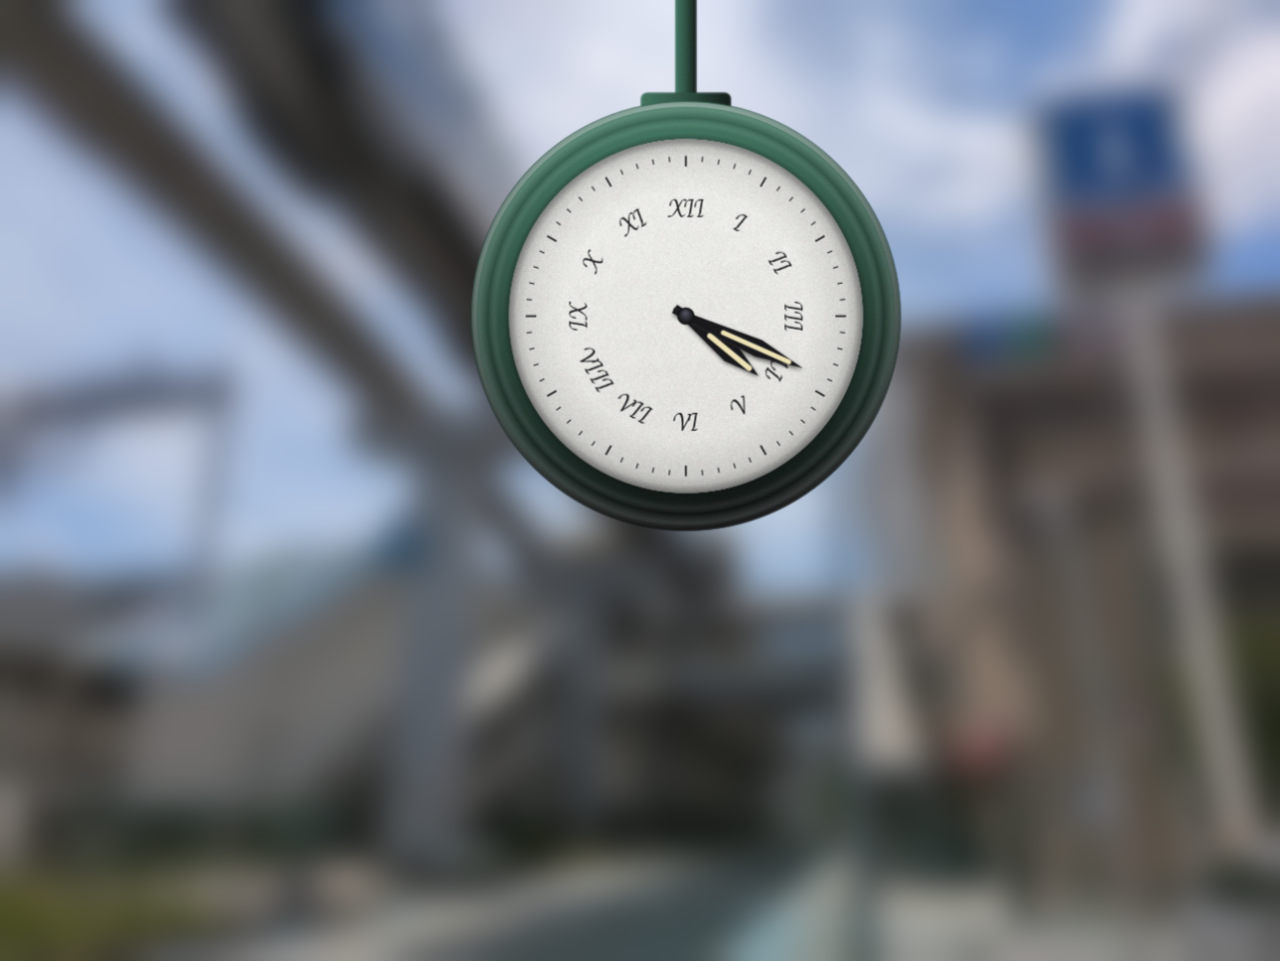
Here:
4,19
